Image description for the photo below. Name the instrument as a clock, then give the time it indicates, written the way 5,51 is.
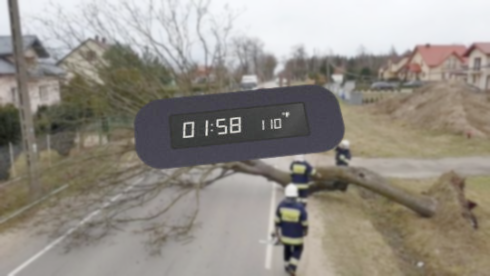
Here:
1,58
